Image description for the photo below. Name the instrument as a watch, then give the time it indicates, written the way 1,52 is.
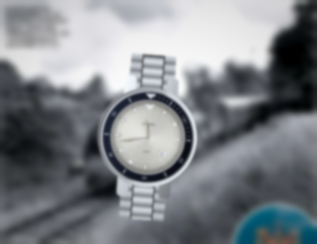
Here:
11,43
